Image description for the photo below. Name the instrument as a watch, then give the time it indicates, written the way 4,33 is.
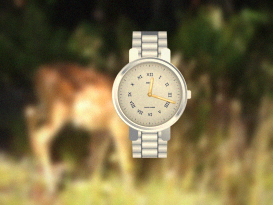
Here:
12,18
